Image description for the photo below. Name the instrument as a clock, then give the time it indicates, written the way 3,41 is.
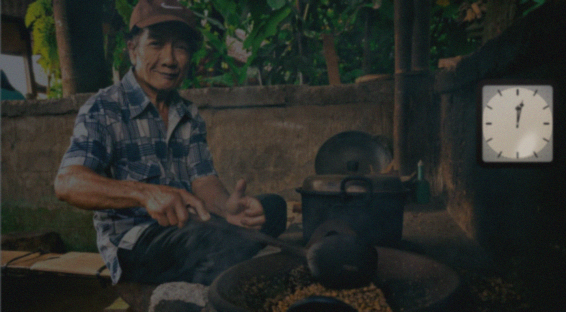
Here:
12,02
